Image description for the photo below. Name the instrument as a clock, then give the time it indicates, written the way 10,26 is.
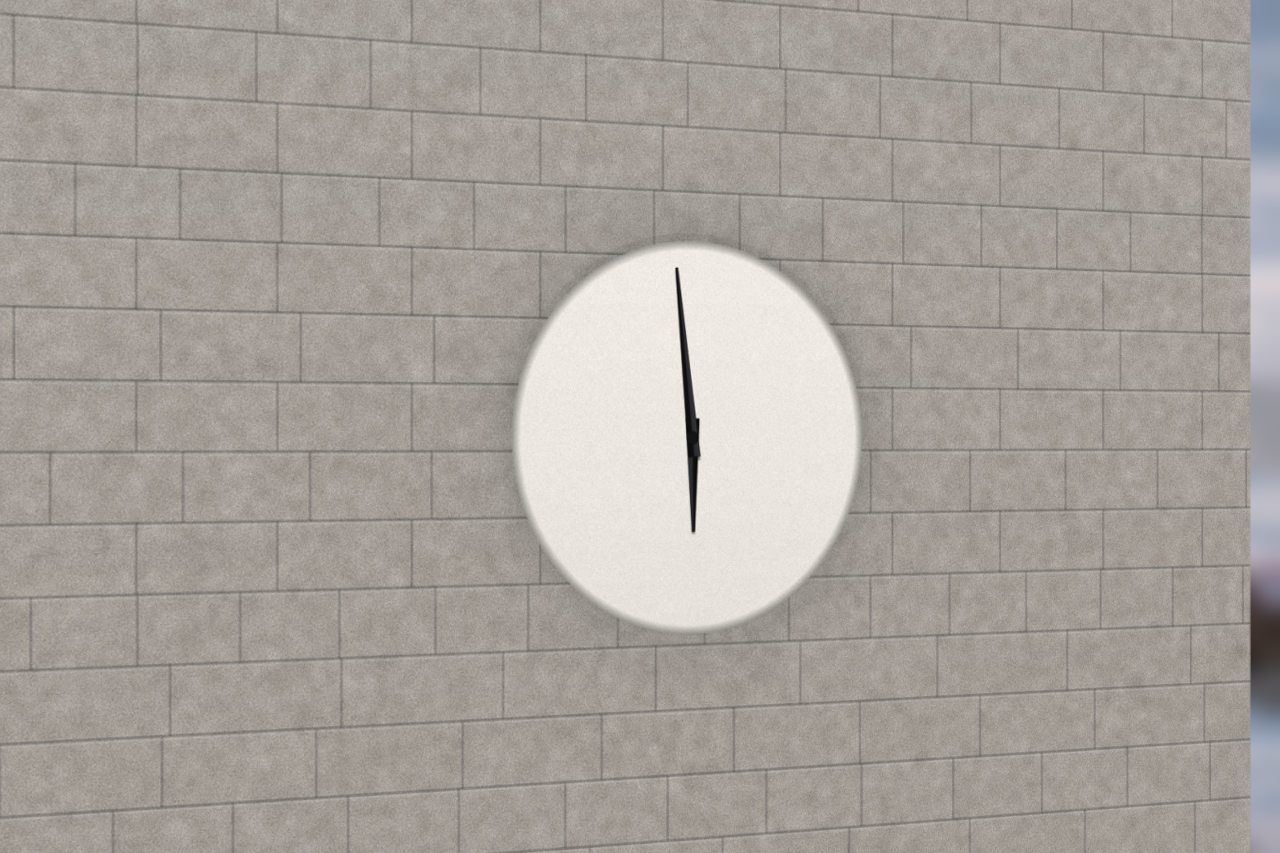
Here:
5,59
